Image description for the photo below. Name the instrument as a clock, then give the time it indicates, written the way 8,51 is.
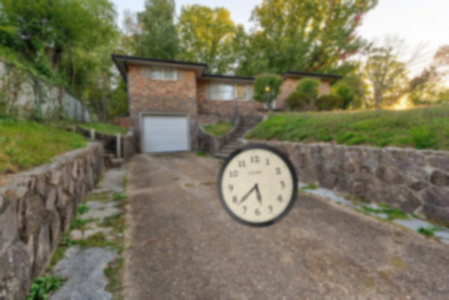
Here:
5,38
